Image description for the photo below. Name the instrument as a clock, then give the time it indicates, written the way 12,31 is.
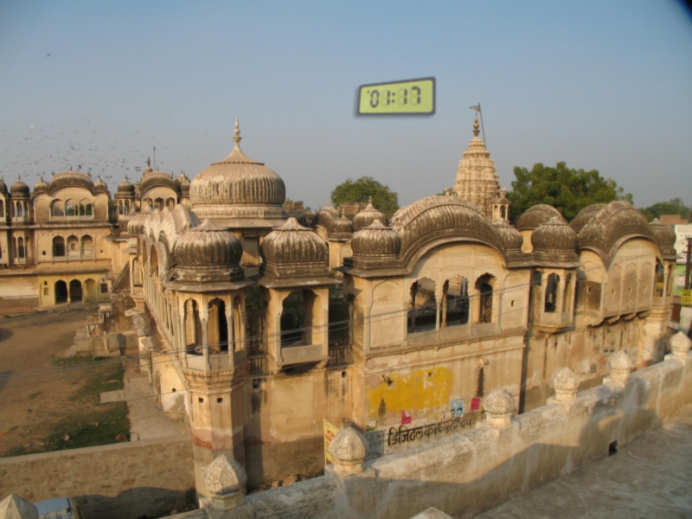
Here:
1,17
